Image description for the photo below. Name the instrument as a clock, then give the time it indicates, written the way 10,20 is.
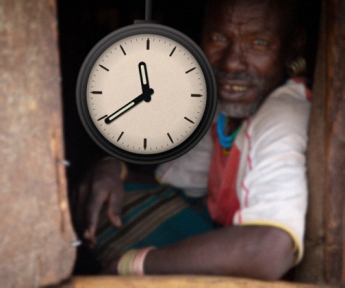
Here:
11,39
